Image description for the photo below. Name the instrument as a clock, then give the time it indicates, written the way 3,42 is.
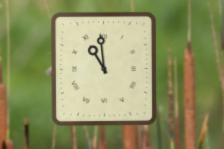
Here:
10,59
